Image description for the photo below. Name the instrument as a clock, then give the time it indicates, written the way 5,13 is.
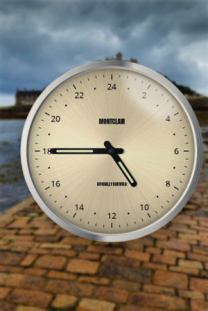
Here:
9,45
